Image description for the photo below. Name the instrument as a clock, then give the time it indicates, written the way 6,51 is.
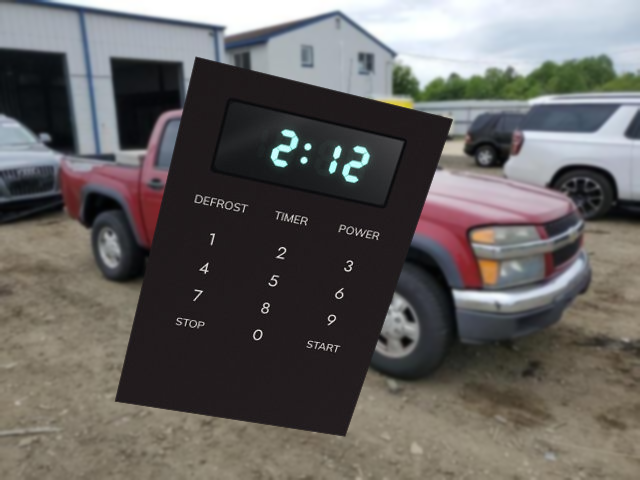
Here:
2,12
